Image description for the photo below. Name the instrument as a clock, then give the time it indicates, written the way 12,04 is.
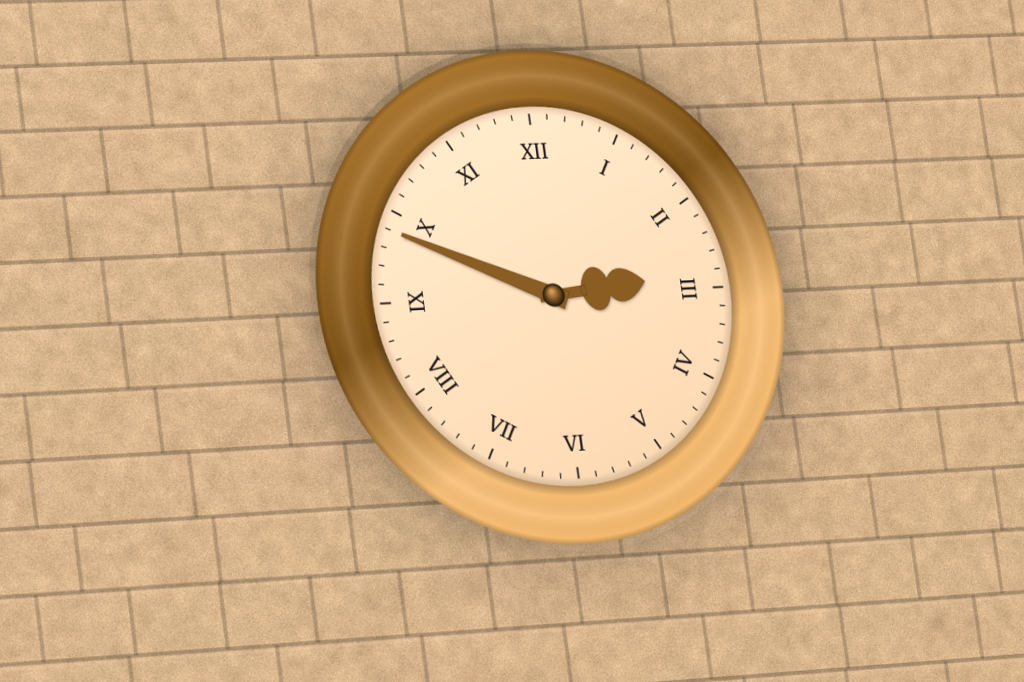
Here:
2,49
